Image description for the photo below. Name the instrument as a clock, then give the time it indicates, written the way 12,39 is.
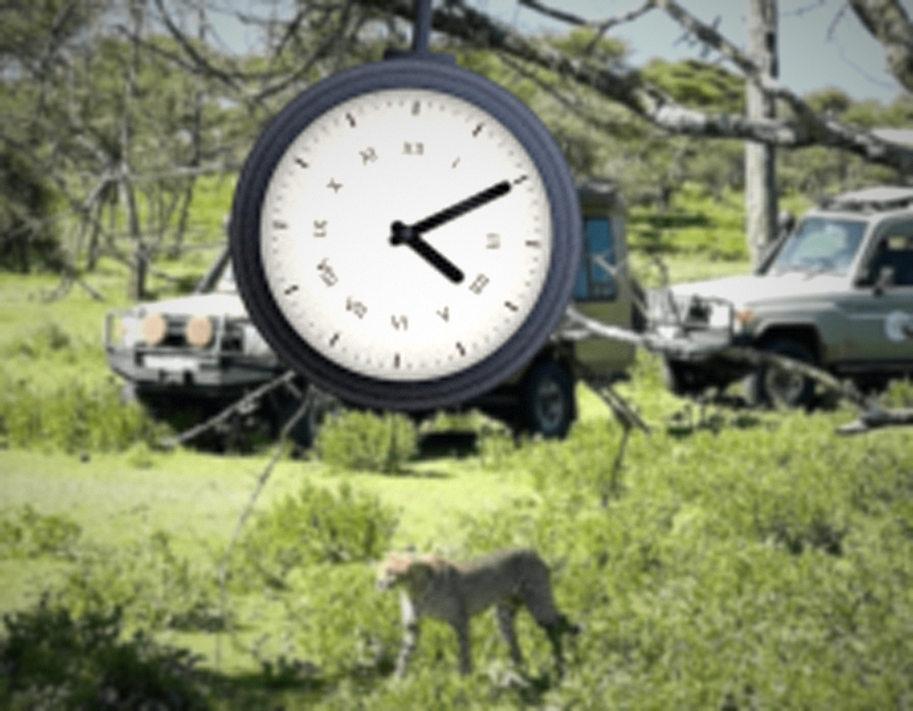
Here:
4,10
